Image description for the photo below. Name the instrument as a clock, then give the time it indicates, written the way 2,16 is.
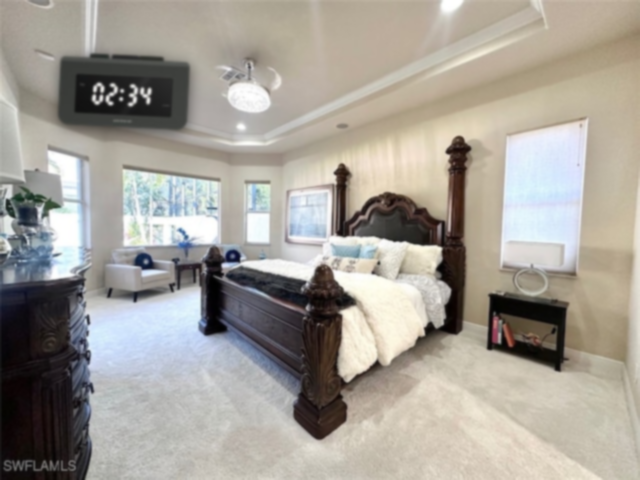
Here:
2,34
